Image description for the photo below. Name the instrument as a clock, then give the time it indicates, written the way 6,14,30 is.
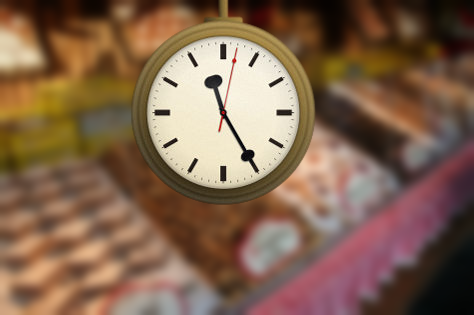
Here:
11,25,02
